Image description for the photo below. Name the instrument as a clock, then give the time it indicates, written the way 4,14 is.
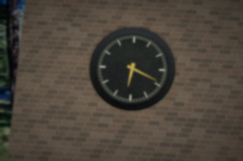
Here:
6,19
